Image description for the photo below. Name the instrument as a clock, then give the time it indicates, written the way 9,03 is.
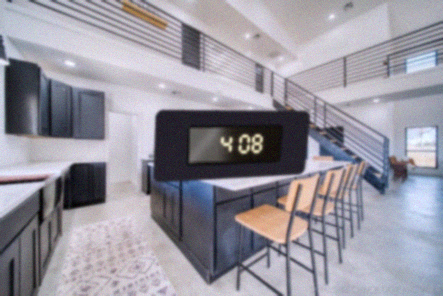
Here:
4,08
